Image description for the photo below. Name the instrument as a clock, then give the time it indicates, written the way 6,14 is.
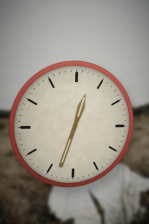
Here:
12,33
